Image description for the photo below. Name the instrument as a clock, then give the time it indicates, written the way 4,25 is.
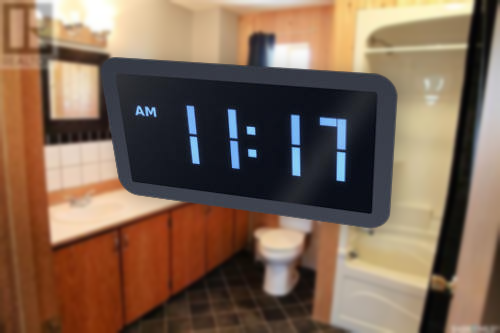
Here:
11,17
